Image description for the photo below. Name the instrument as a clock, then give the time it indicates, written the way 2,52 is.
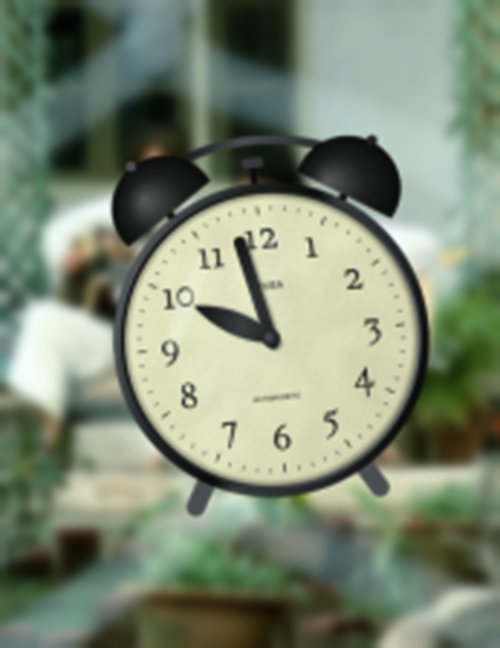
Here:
9,58
